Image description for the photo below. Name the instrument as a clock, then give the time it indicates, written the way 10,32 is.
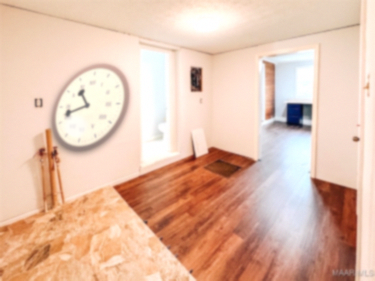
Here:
10,42
